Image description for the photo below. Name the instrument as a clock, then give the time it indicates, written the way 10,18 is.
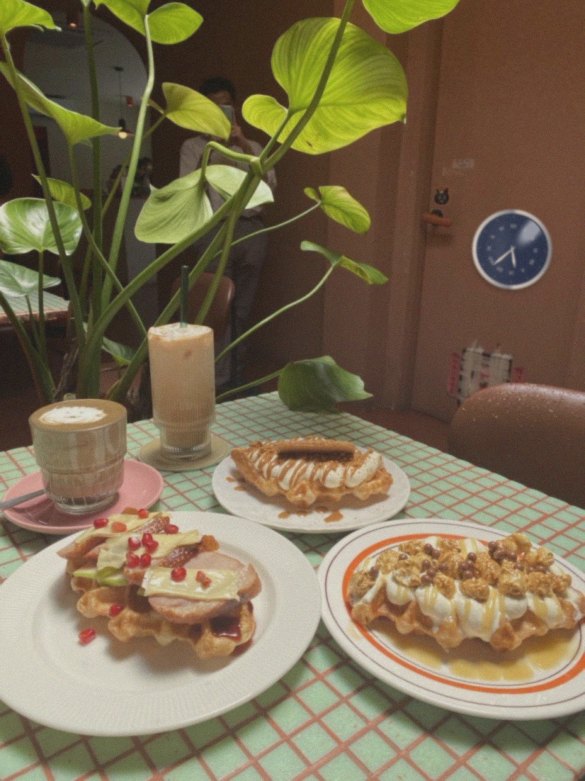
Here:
5,38
